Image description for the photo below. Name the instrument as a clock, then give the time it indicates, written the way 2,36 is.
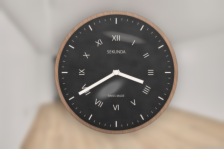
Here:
3,40
